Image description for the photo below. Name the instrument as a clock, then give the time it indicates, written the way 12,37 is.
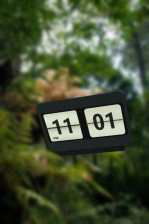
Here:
11,01
